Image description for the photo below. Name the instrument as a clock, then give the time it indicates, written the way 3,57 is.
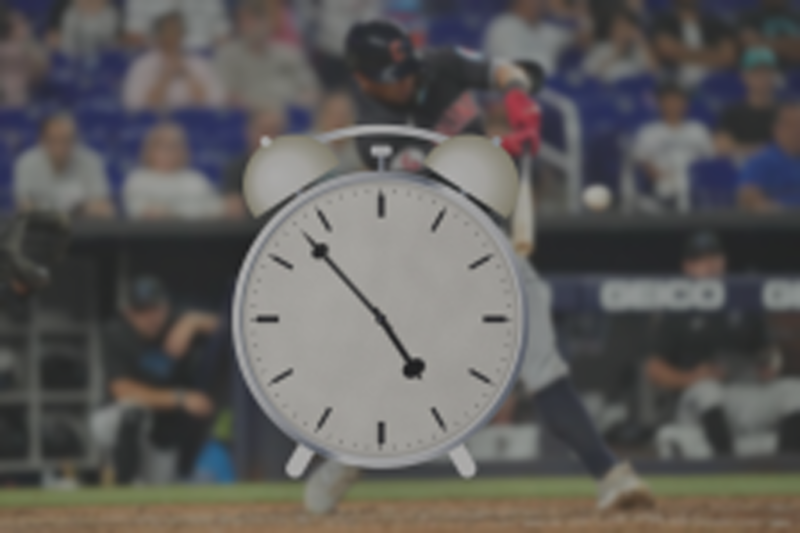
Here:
4,53
